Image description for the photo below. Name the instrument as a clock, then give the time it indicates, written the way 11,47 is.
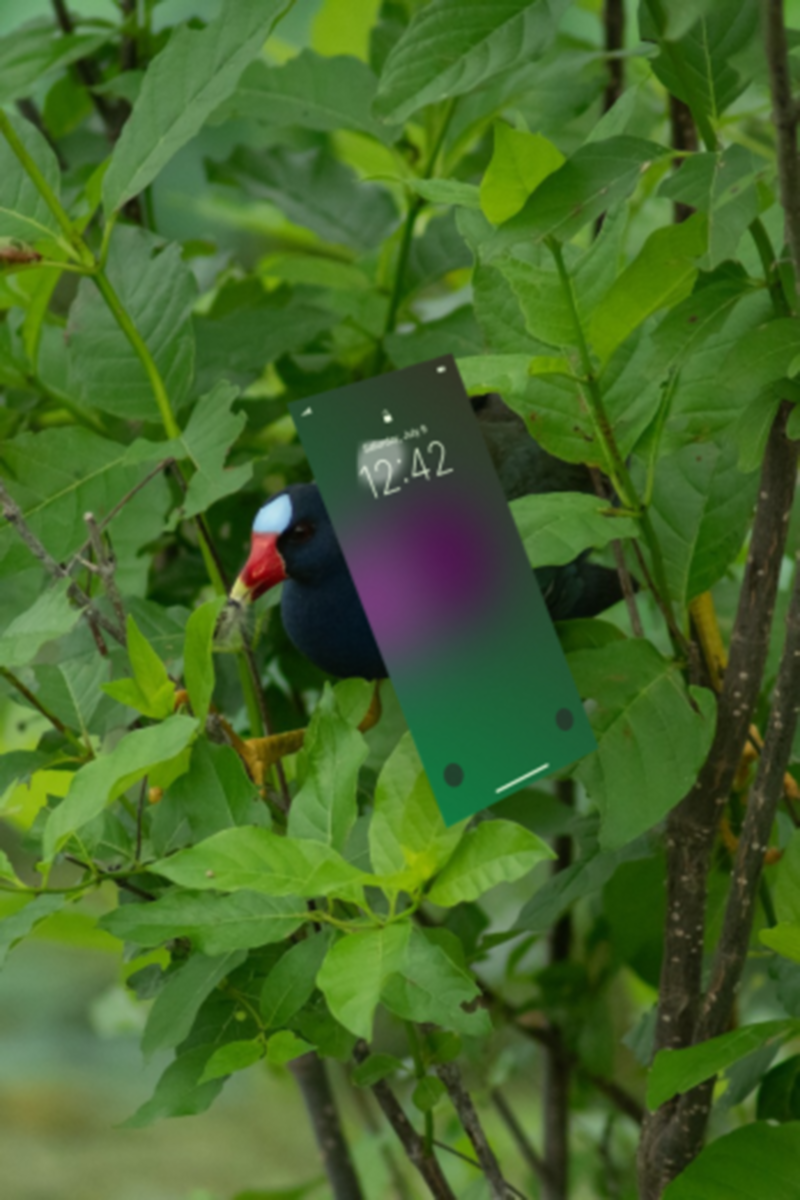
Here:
12,42
